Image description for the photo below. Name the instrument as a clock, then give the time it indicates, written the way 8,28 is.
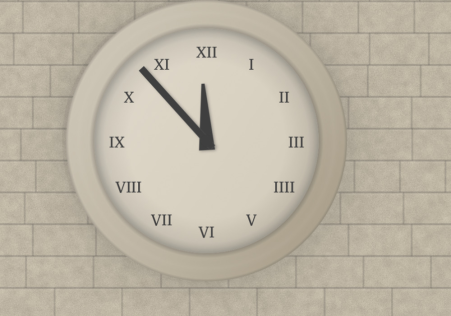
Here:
11,53
